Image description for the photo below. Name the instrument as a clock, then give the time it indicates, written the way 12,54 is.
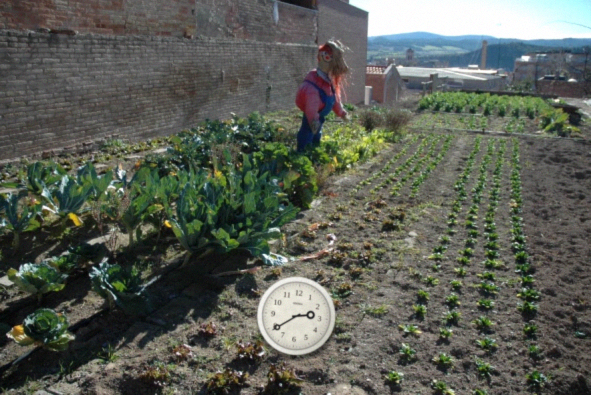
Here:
2,39
